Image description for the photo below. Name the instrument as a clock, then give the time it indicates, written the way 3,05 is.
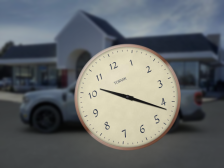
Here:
10,22
